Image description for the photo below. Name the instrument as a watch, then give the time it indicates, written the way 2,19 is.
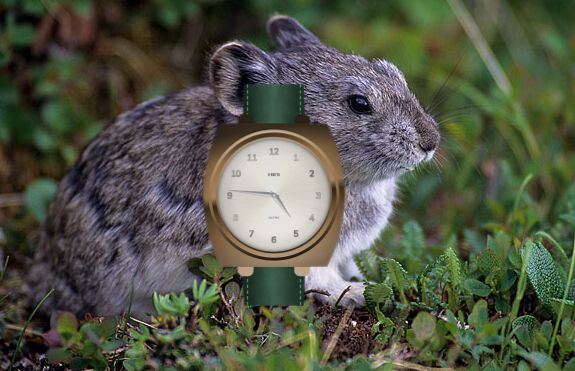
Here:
4,46
